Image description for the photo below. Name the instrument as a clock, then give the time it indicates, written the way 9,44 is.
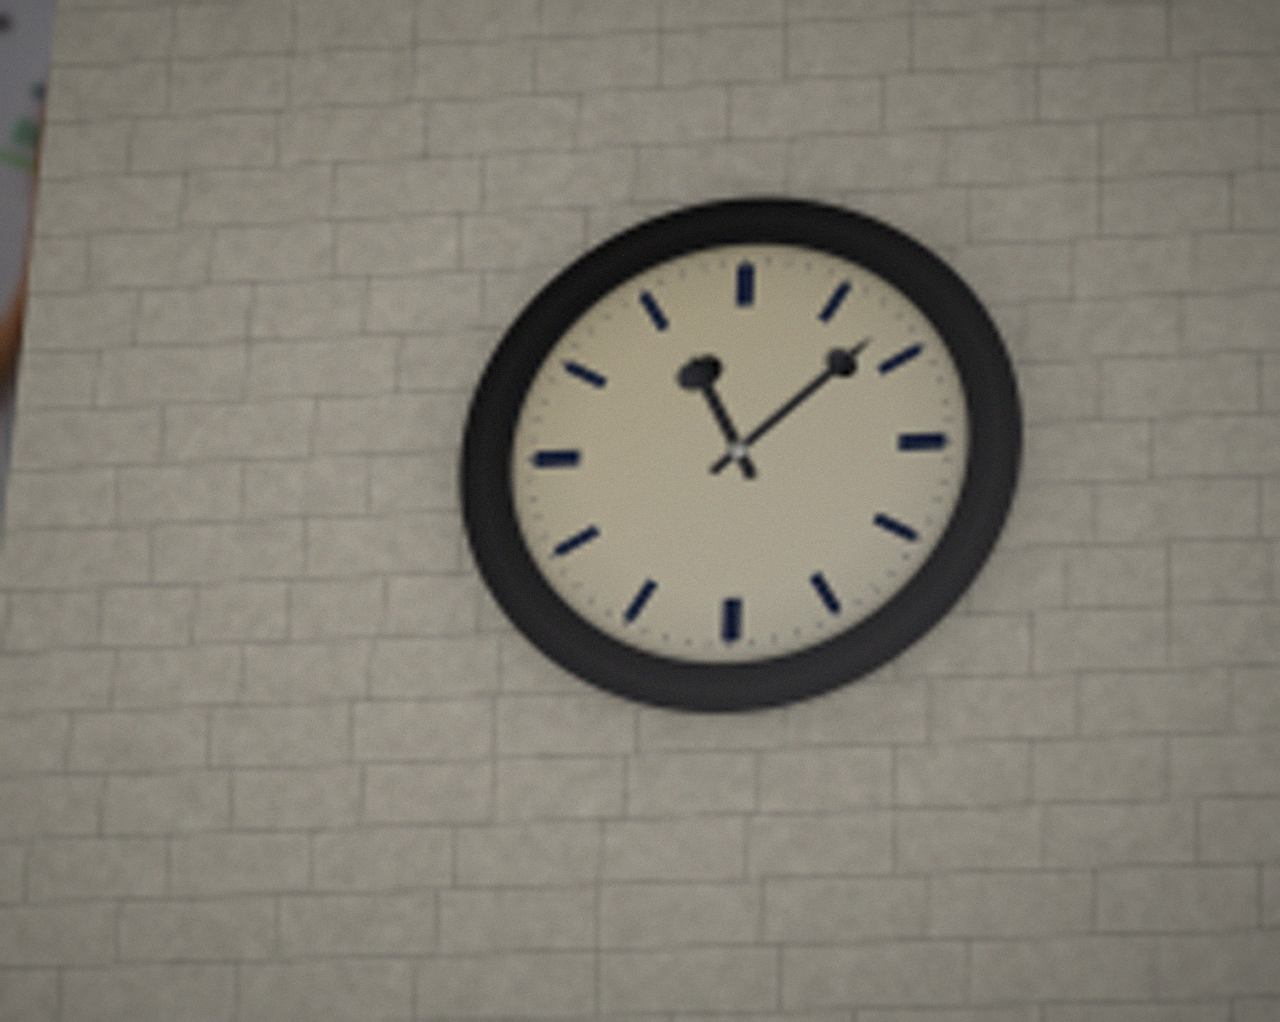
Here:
11,08
